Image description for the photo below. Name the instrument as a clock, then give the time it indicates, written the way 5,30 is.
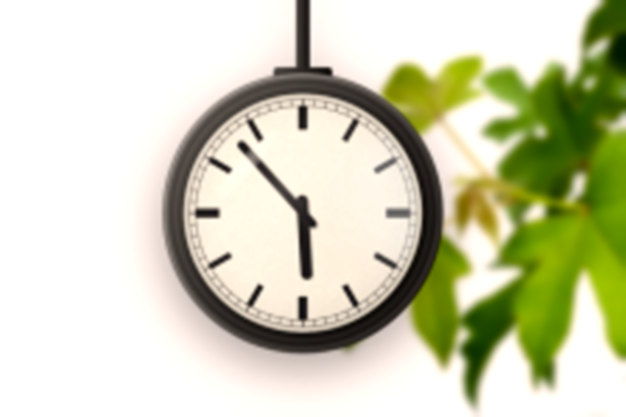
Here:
5,53
